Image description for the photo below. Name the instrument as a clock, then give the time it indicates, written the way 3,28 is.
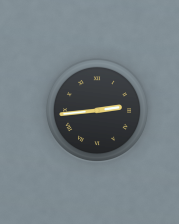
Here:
2,44
